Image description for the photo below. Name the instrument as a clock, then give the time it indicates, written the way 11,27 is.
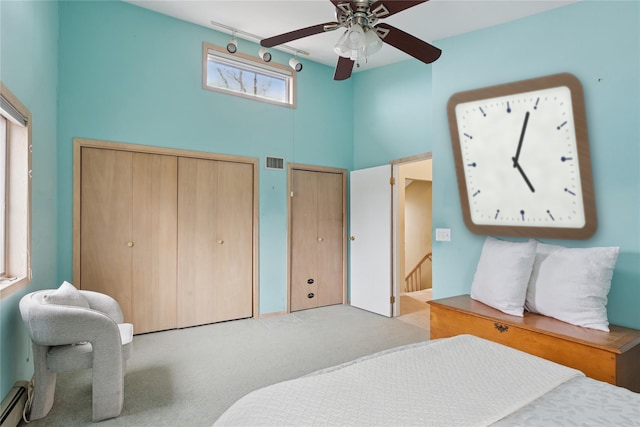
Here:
5,04
